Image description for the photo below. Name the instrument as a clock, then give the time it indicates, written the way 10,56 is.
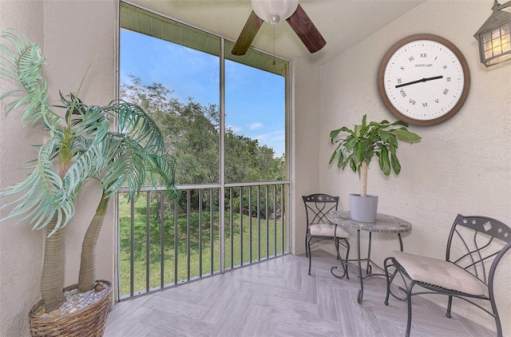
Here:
2,43
